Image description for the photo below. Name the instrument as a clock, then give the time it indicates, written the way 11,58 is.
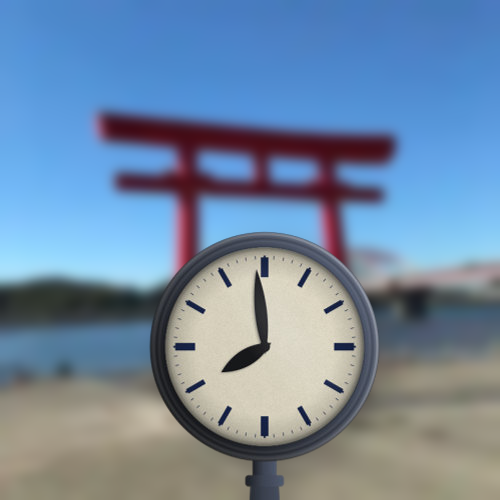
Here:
7,59
